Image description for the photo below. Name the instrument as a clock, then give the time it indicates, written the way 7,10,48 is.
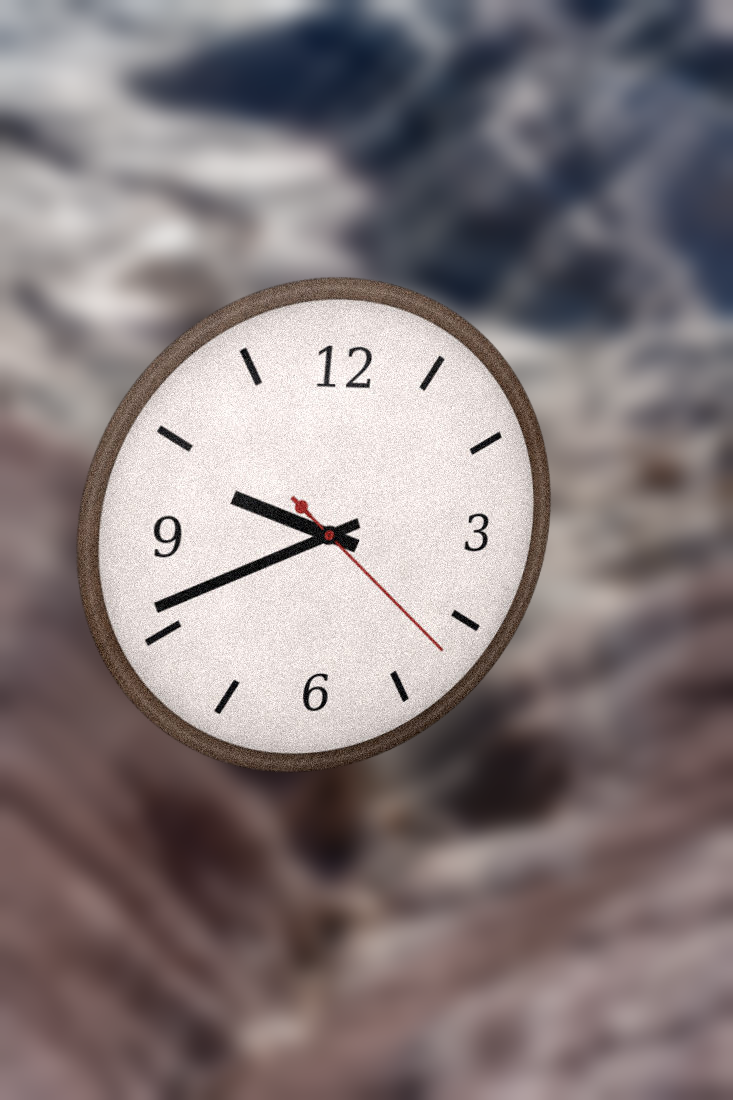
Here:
9,41,22
